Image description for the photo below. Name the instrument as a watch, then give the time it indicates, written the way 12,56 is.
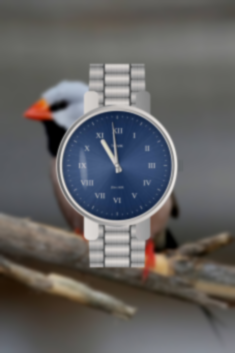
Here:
10,59
